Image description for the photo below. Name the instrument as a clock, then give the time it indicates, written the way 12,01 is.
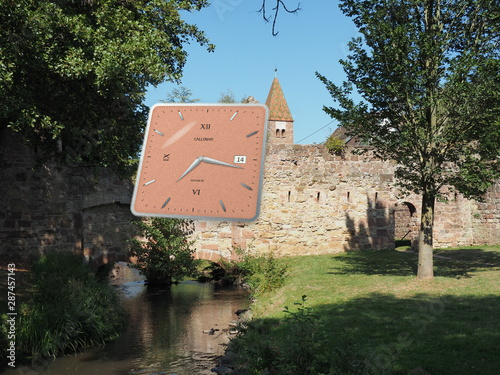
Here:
7,17
